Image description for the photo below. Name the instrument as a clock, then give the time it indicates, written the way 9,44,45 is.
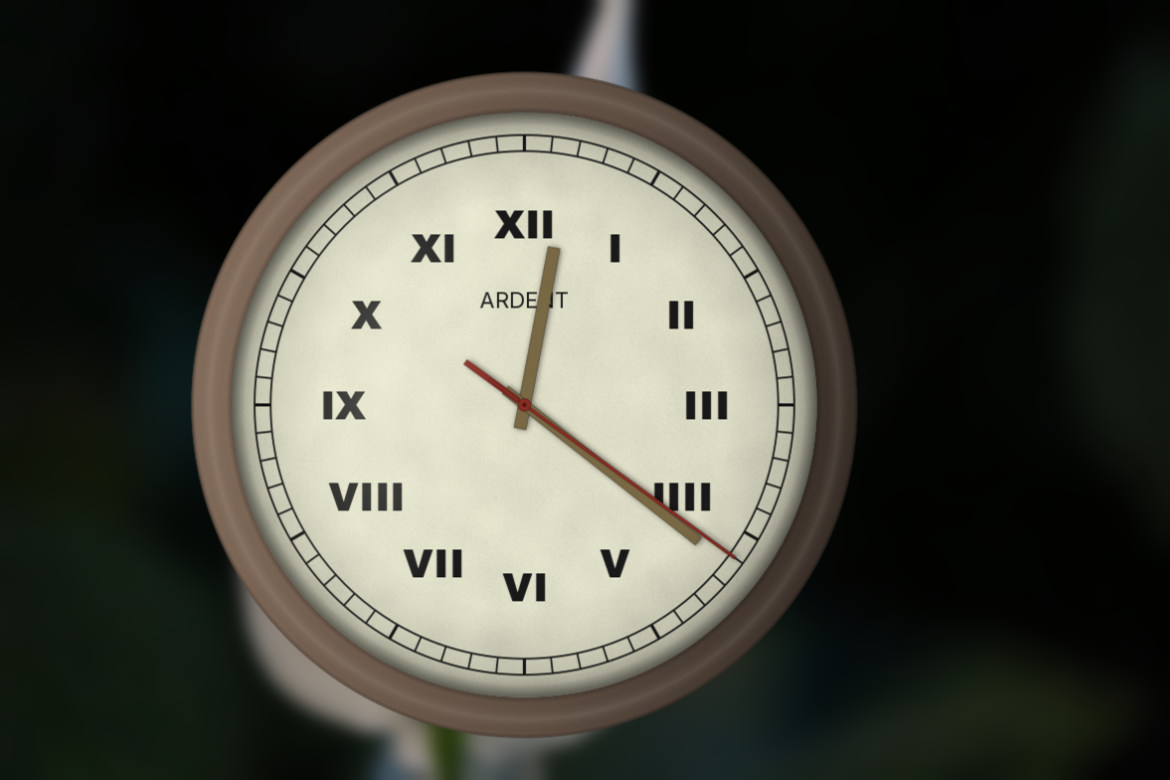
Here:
12,21,21
